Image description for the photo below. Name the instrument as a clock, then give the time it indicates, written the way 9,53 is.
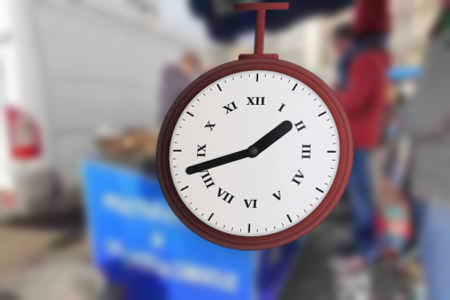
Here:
1,42
